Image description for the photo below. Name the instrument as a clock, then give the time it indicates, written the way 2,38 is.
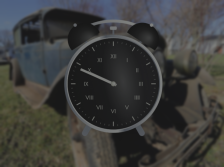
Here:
9,49
